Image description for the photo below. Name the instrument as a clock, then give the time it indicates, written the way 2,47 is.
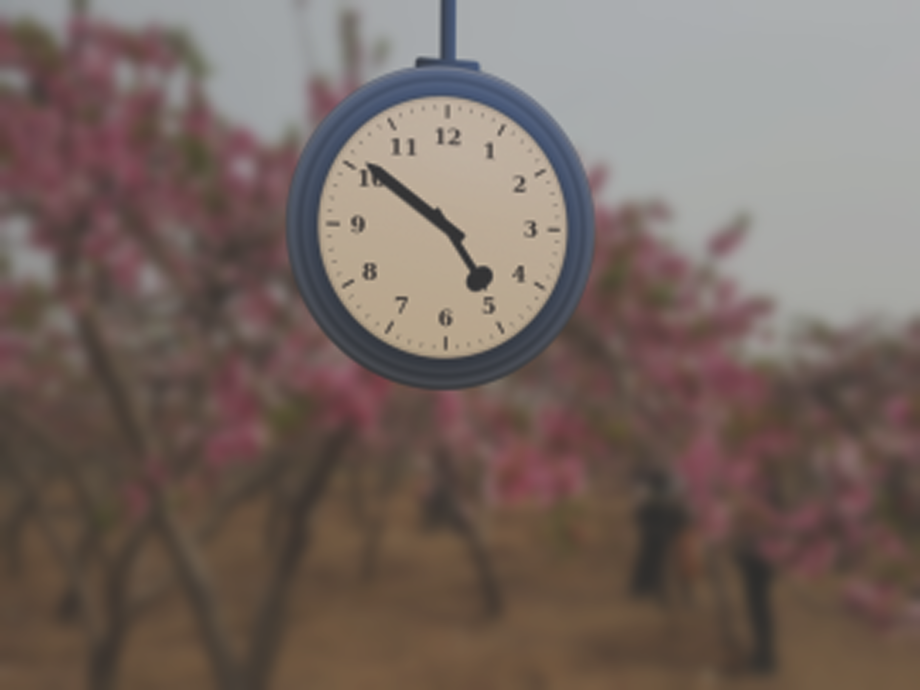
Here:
4,51
